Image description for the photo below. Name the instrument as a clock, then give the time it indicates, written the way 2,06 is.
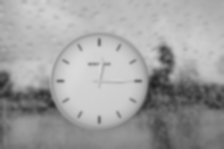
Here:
12,15
